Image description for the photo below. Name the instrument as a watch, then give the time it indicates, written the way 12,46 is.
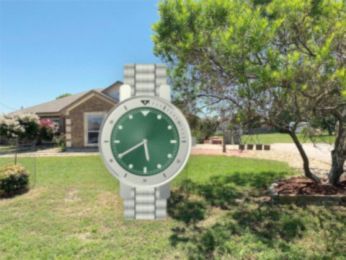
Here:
5,40
